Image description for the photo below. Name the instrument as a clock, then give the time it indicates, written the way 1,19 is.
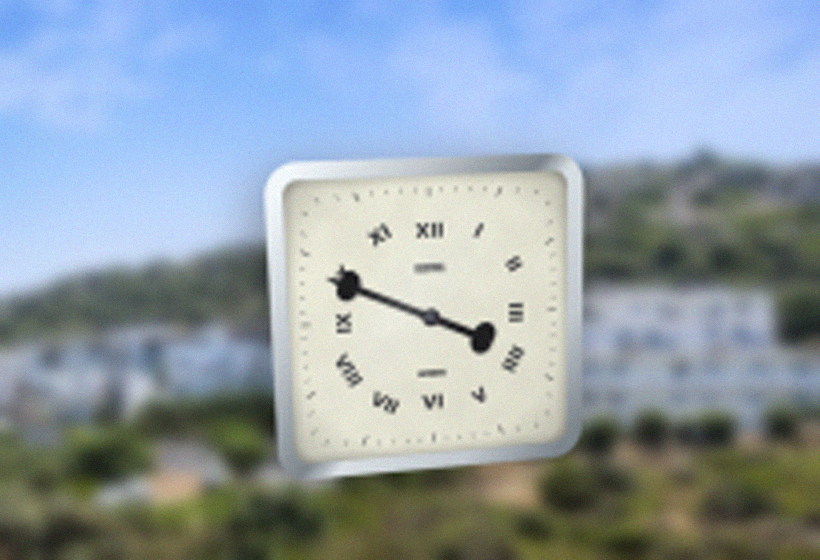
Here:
3,49
